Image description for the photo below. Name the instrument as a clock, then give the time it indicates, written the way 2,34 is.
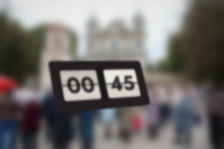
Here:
0,45
